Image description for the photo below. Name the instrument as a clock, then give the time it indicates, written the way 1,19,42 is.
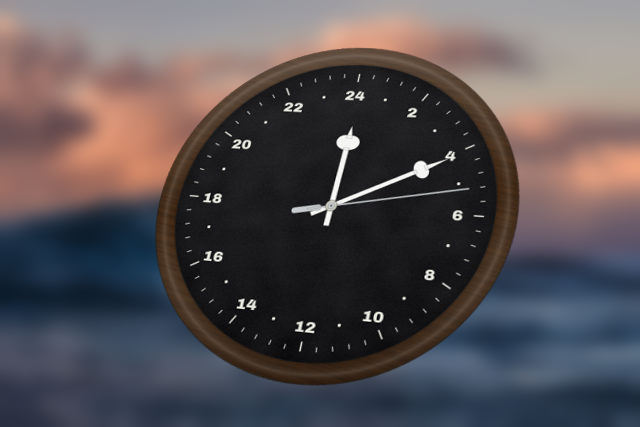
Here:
0,10,13
